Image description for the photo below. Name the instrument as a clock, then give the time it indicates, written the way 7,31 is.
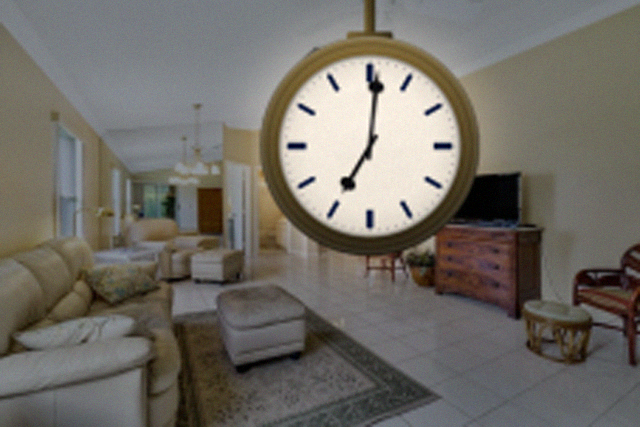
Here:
7,01
